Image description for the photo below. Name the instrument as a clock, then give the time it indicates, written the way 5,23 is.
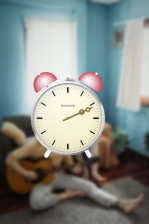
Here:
2,11
